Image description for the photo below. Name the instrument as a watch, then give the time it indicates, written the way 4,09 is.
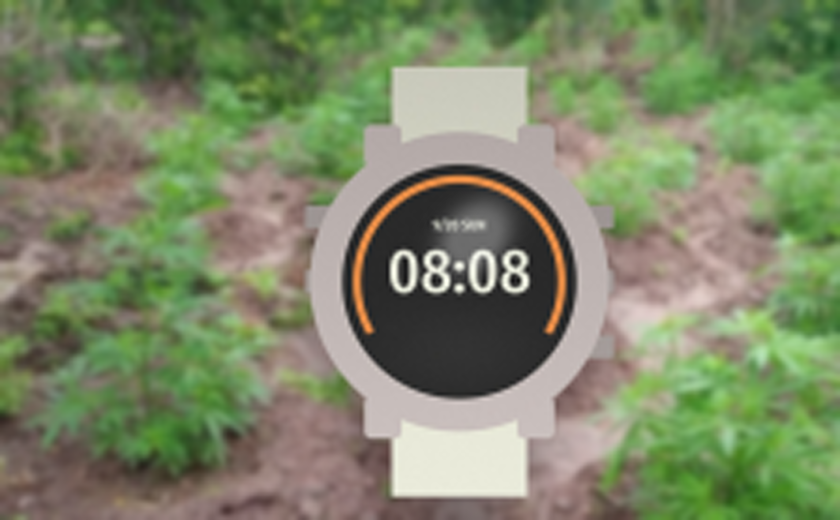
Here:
8,08
